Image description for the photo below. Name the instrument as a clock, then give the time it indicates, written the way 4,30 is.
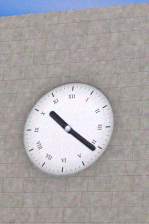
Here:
10,21
